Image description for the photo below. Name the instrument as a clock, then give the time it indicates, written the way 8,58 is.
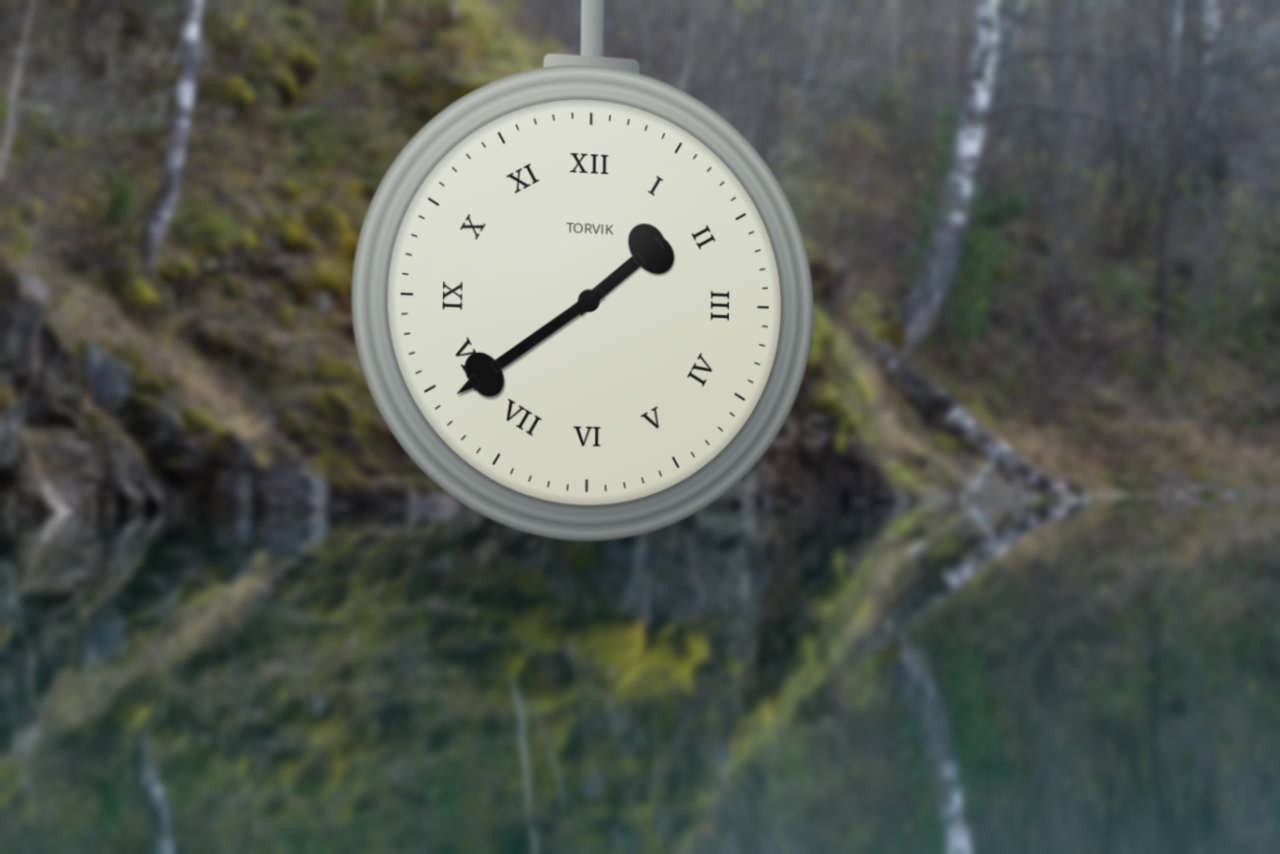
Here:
1,39
